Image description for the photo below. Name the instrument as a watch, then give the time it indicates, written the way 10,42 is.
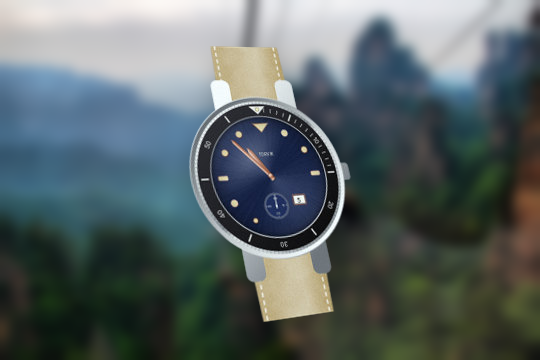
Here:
10,53
